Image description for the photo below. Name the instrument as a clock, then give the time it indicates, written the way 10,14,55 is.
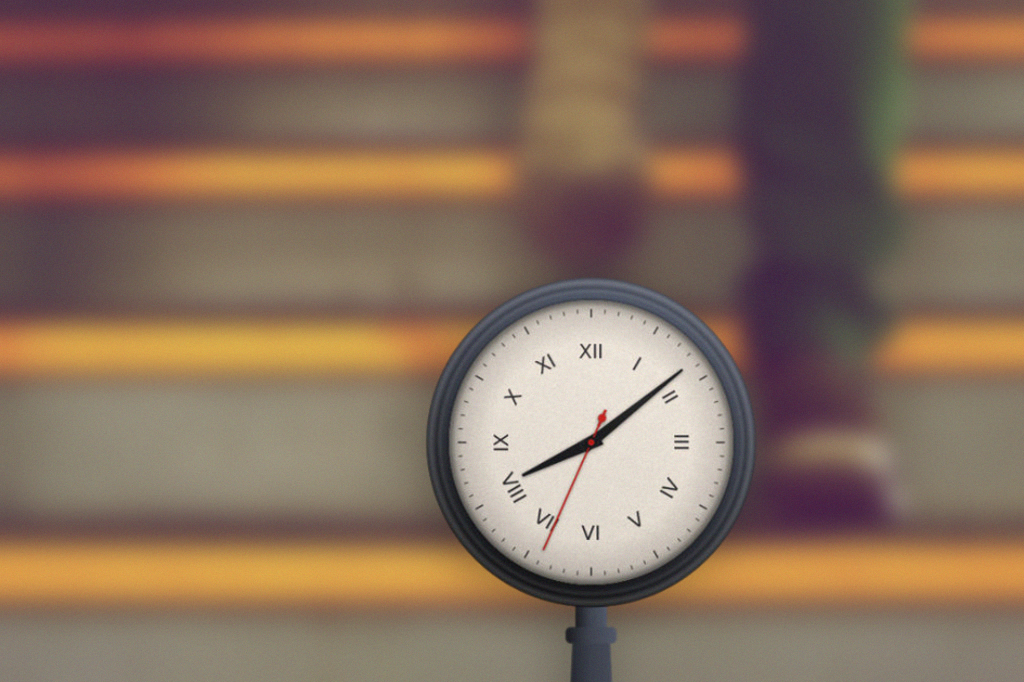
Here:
8,08,34
